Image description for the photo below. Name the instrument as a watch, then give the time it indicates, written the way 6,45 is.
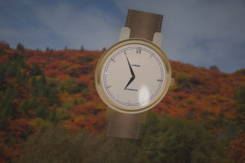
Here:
6,55
